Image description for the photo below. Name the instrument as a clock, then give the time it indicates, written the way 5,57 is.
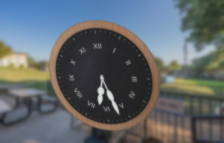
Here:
6,27
